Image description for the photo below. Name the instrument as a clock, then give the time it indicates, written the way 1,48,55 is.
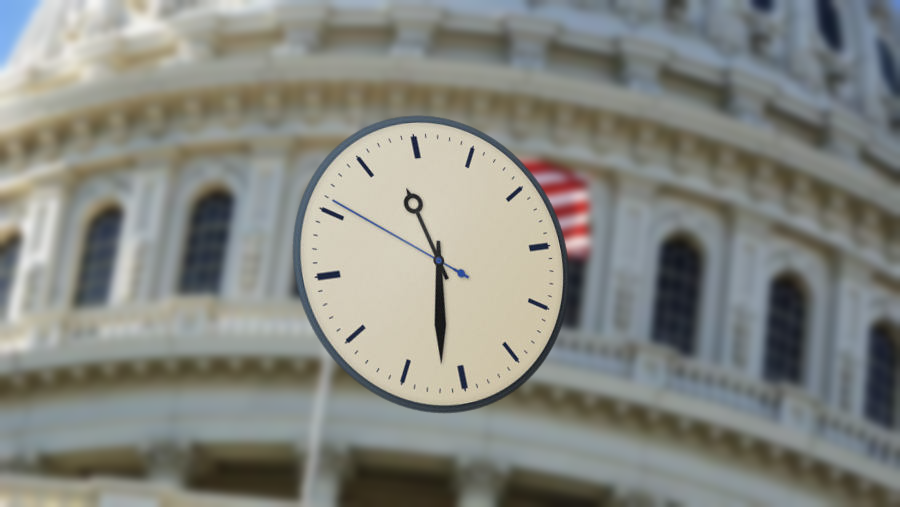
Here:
11,31,51
